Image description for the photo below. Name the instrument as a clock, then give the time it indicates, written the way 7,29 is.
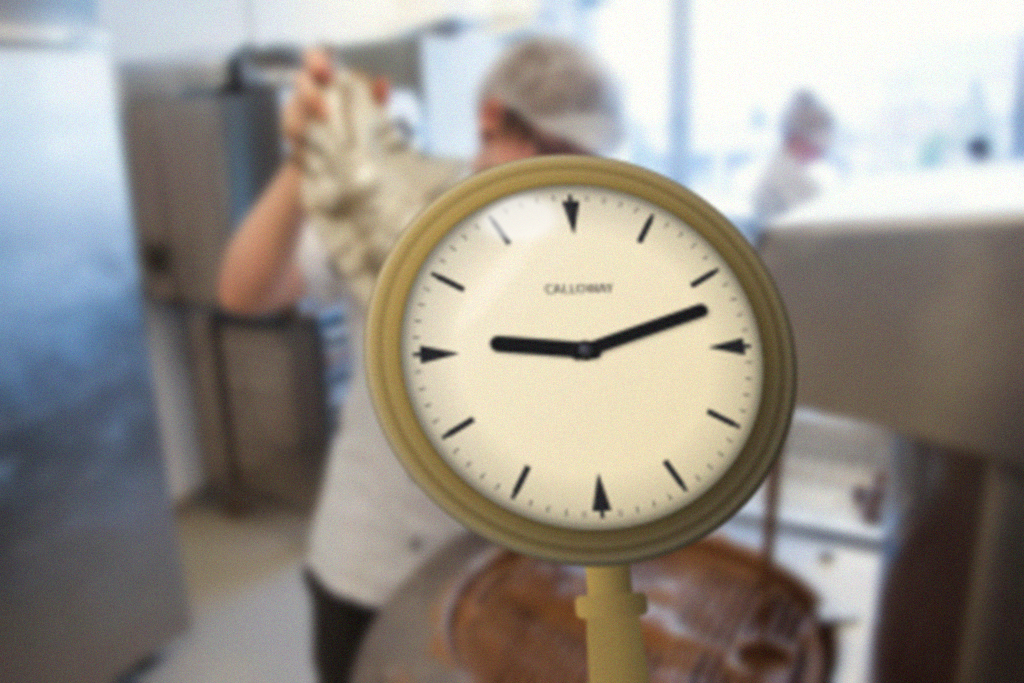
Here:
9,12
